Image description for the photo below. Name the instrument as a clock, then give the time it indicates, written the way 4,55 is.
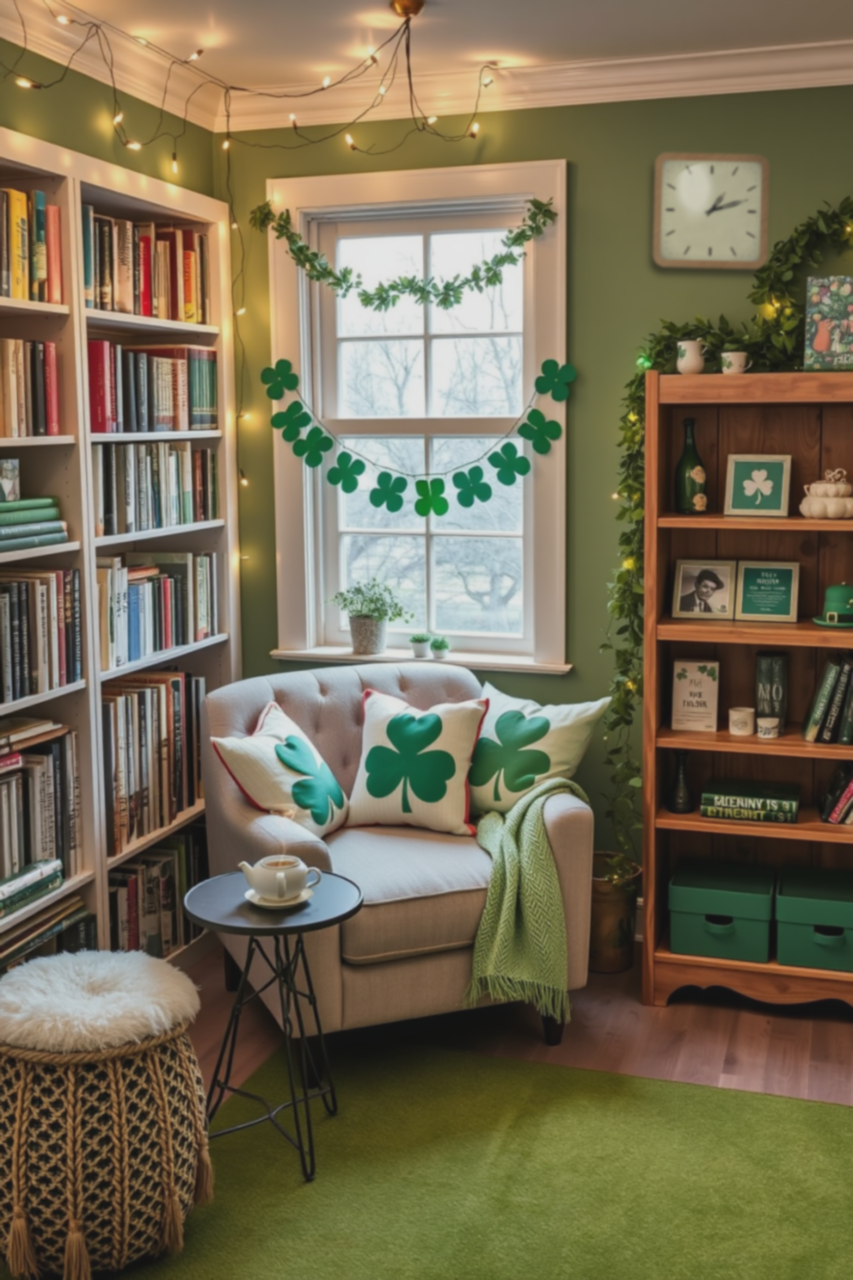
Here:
1,12
